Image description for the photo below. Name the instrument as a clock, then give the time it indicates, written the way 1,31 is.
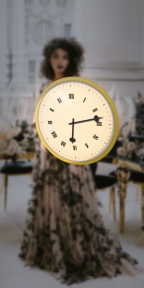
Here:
6,13
